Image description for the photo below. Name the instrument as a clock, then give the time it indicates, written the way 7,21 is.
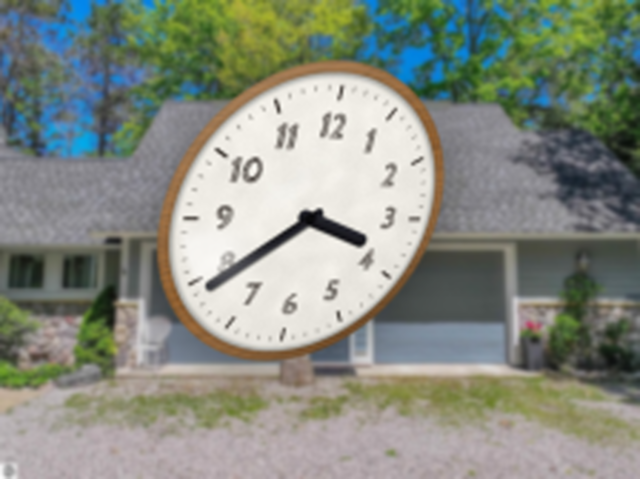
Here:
3,39
